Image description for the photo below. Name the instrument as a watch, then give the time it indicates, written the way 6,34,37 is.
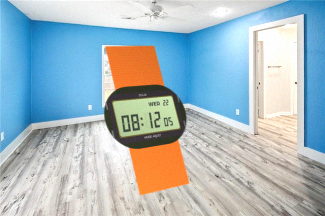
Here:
8,12,05
